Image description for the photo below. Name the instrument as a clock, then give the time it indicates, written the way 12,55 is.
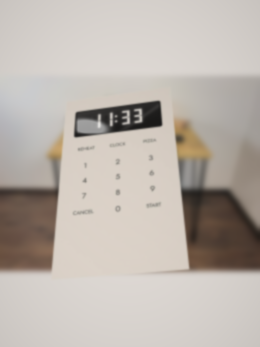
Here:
11,33
